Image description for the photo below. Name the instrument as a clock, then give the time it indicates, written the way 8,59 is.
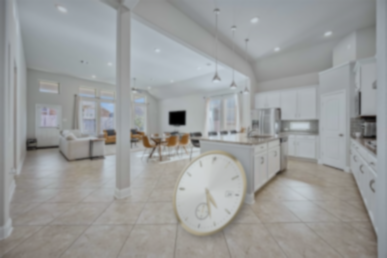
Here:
4,26
